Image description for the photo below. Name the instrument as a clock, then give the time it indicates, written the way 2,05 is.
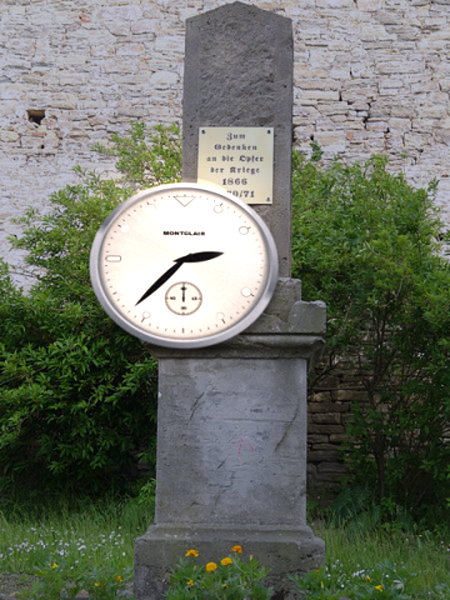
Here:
2,37
